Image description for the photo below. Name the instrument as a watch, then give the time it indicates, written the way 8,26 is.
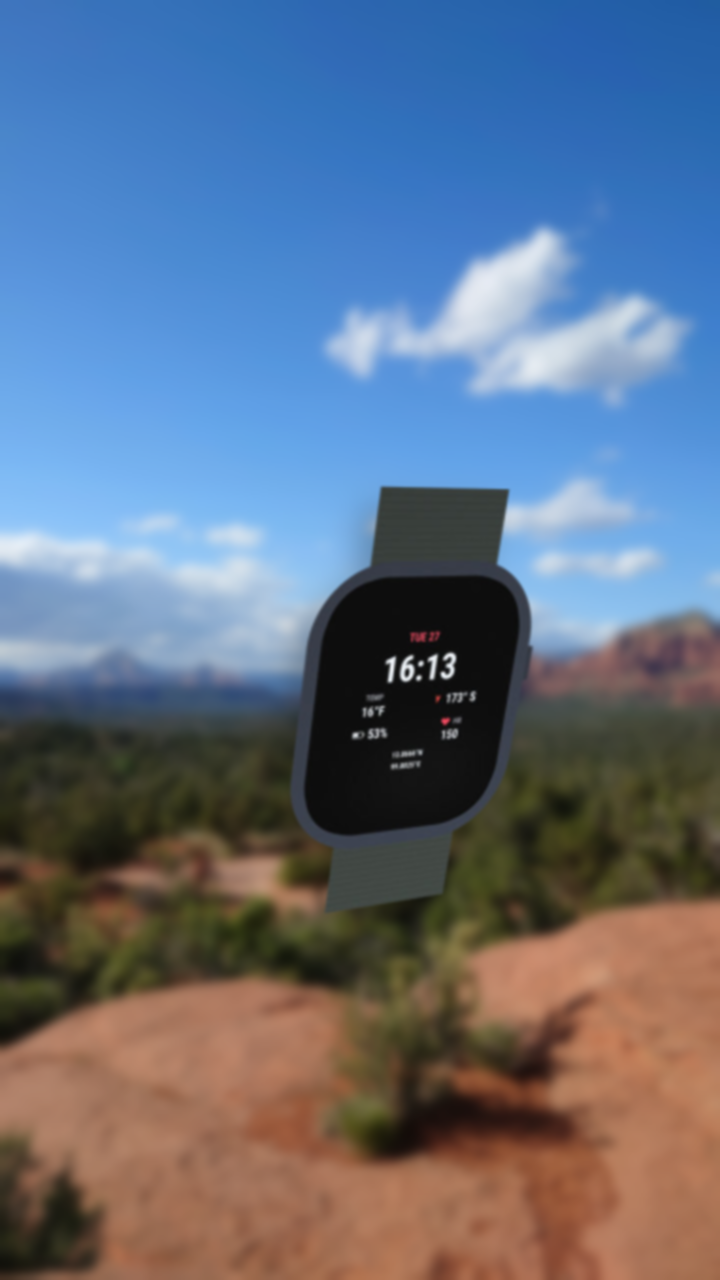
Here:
16,13
